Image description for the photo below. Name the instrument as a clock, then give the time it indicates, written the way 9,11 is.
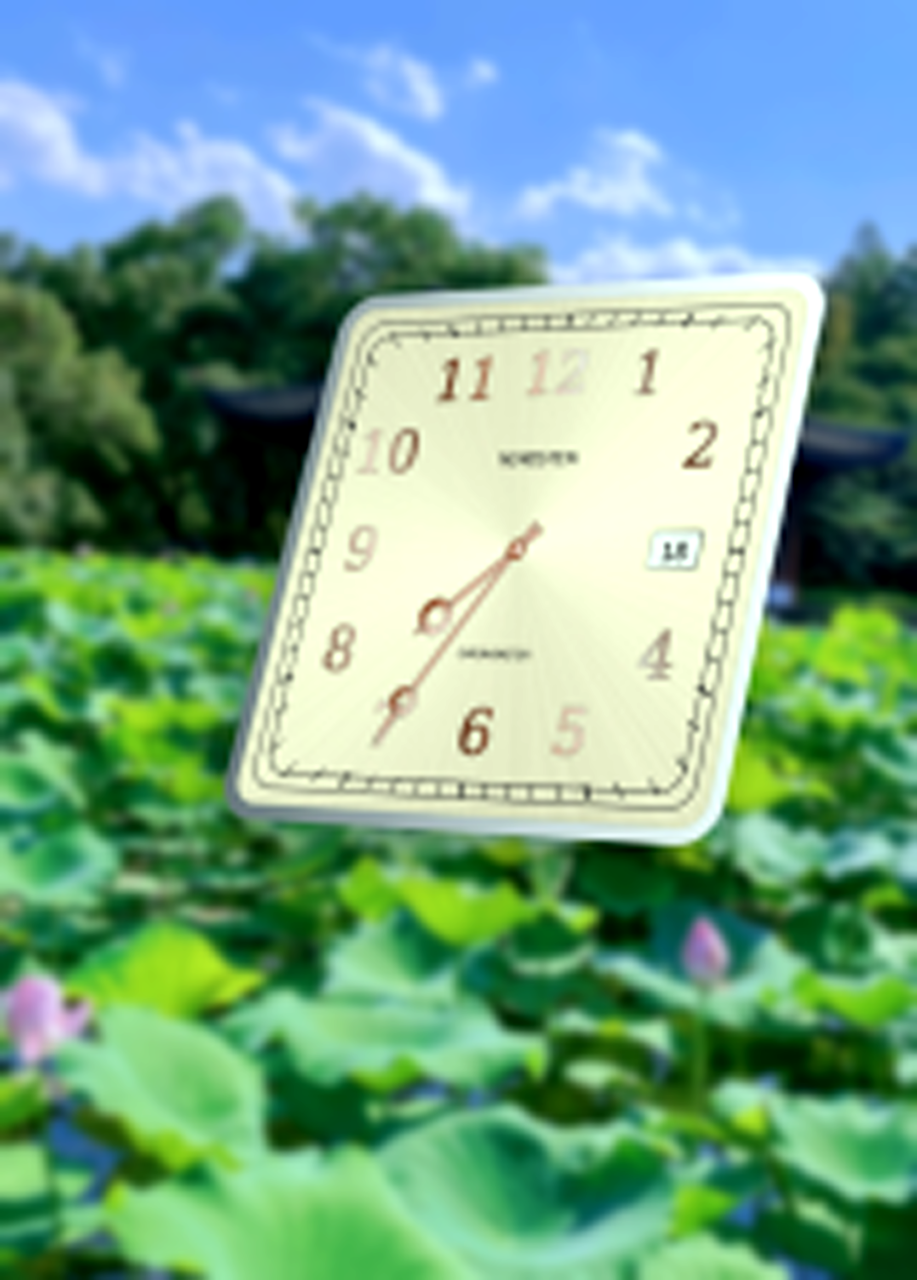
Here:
7,35
